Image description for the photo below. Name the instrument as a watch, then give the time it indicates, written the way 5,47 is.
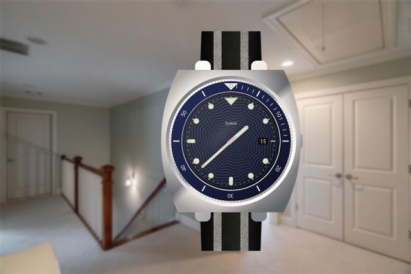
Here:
1,38
